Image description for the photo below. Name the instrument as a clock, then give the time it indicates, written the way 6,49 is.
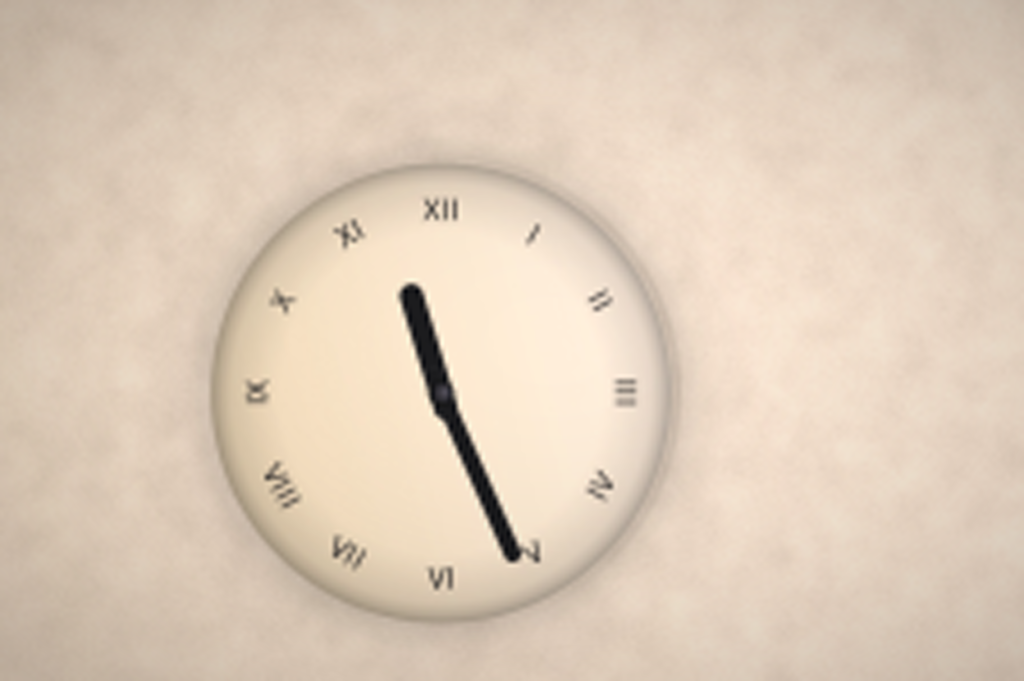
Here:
11,26
